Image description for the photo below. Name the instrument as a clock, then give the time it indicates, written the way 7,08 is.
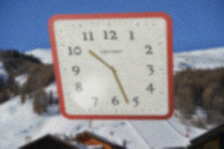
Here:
10,27
